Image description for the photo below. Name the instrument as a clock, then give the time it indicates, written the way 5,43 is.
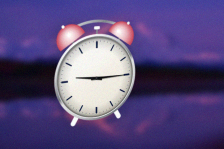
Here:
9,15
